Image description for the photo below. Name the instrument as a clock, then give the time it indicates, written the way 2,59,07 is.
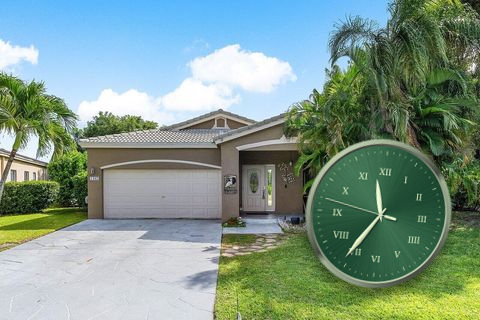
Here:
11,35,47
